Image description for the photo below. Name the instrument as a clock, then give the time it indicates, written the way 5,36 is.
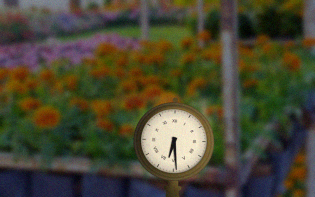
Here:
6,29
